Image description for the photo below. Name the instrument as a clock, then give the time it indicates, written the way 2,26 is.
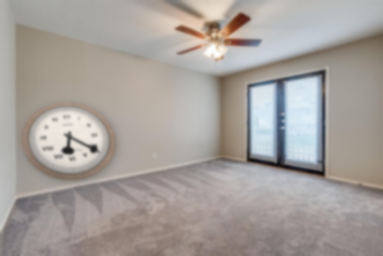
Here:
6,21
